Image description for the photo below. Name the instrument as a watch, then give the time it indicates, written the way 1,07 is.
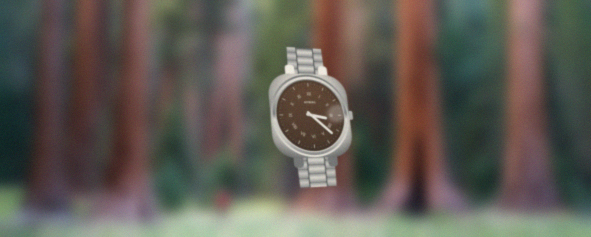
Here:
3,22
